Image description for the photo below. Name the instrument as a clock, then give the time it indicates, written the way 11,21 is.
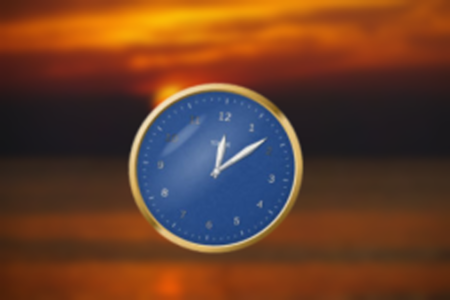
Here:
12,08
